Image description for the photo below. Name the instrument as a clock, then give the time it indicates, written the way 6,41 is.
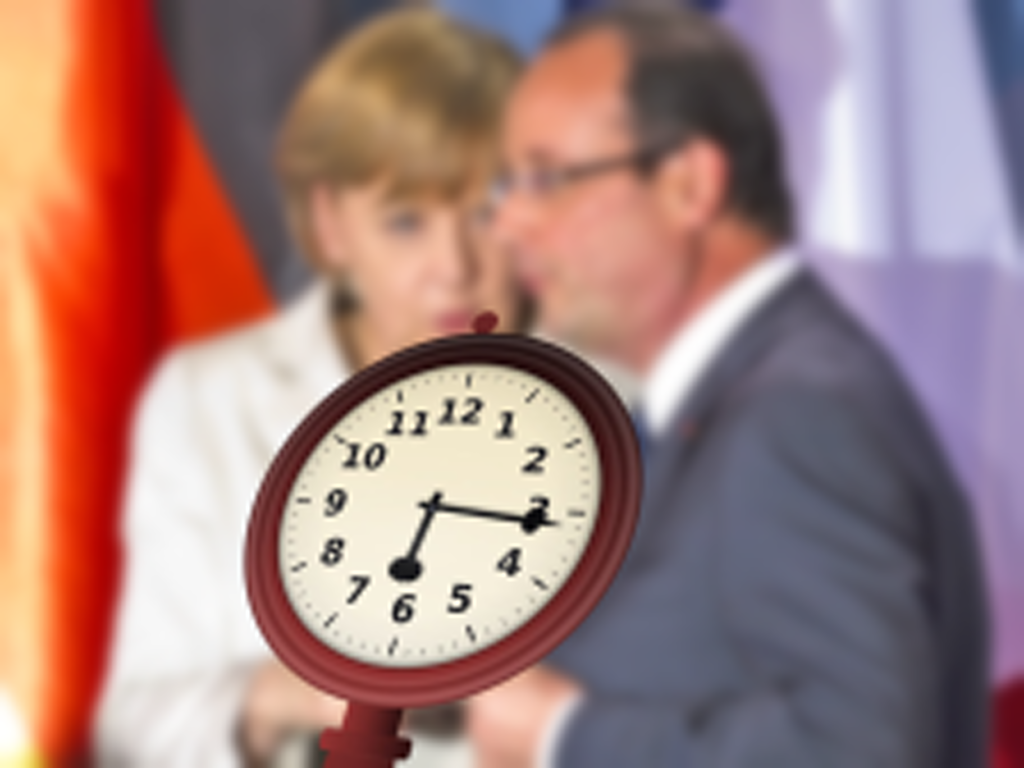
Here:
6,16
